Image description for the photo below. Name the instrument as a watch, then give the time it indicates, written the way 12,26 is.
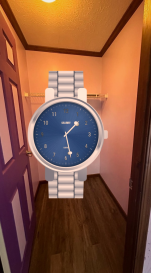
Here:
1,28
